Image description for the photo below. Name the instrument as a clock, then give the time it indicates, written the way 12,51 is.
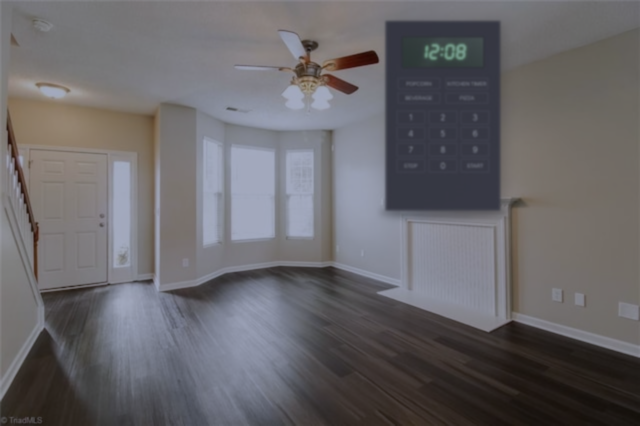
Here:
12,08
